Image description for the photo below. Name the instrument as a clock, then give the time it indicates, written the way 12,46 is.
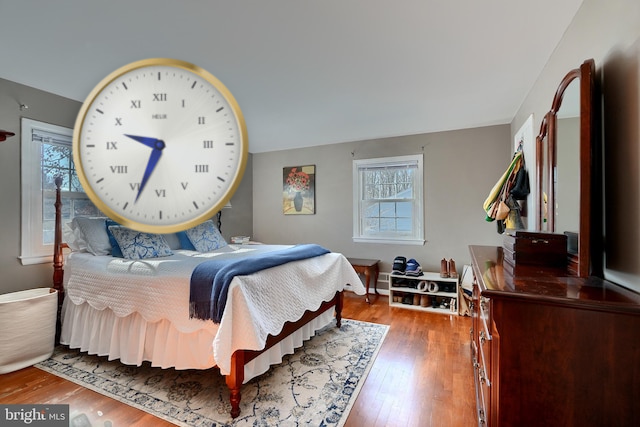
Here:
9,34
